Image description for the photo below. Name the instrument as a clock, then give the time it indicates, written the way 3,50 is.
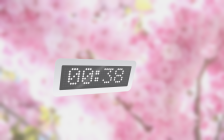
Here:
0,38
